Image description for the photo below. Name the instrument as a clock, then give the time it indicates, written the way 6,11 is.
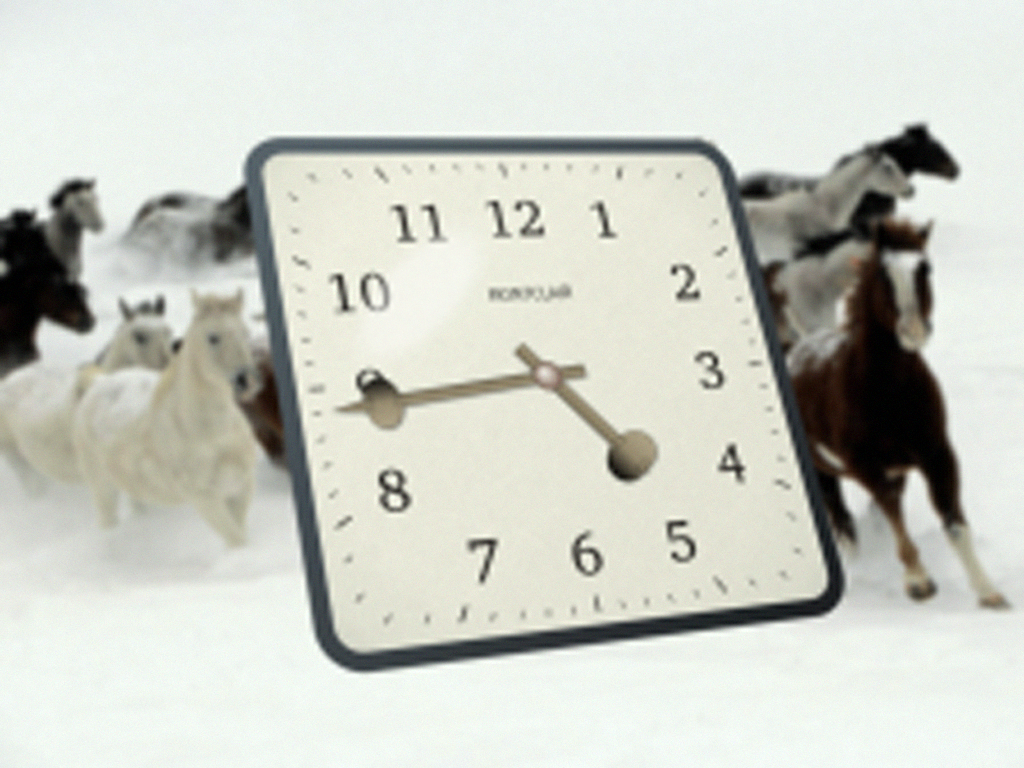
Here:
4,44
